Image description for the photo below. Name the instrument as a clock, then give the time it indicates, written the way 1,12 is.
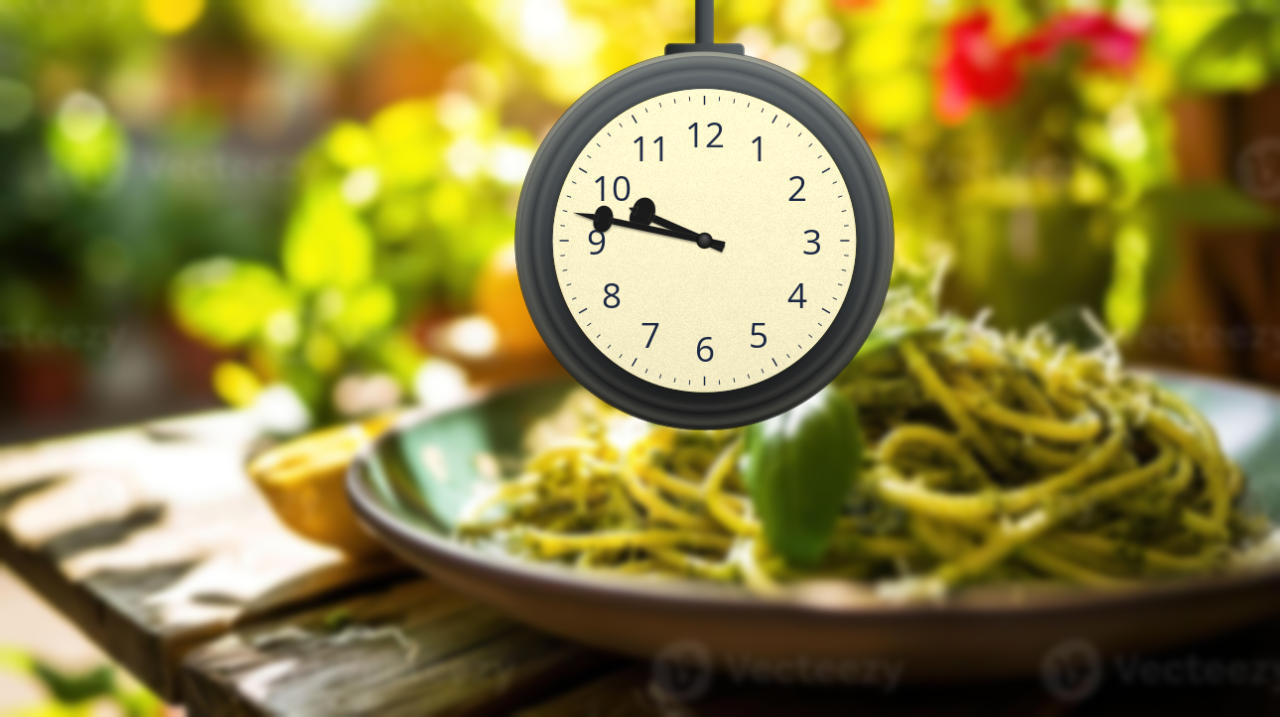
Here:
9,47
